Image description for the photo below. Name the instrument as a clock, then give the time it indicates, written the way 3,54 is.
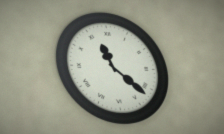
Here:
11,22
